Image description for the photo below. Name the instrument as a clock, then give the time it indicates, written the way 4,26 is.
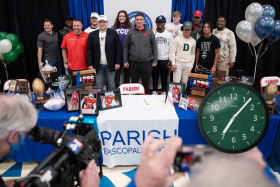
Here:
7,07
